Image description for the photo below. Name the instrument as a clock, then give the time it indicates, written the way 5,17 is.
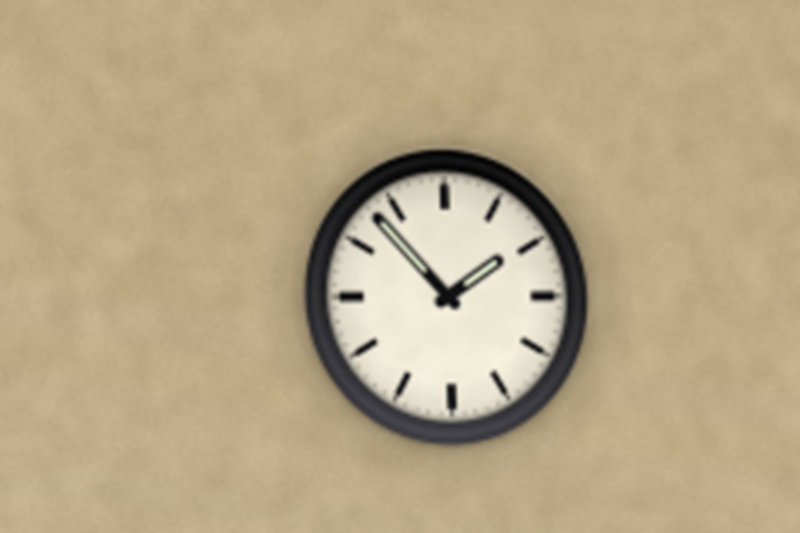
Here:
1,53
